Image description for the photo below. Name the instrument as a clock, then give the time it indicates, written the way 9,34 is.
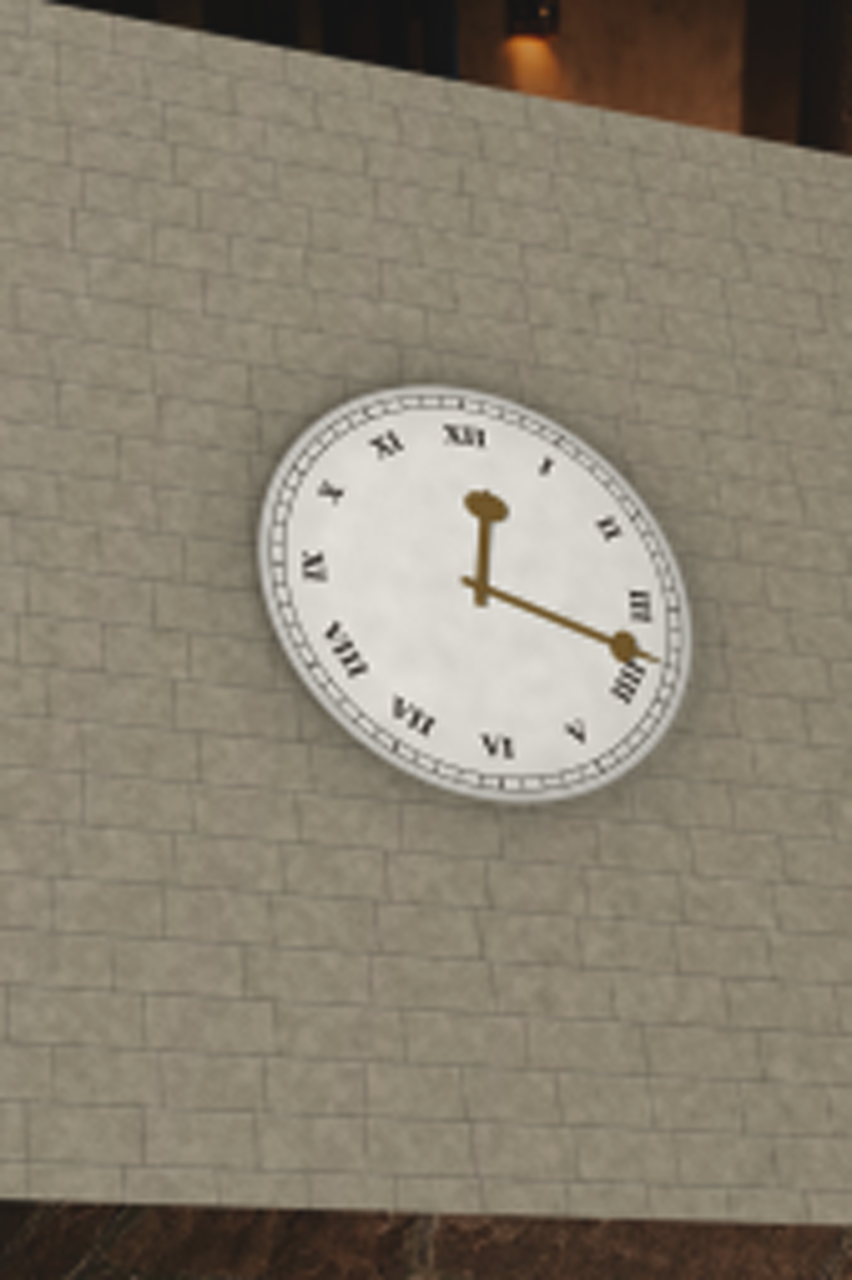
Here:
12,18
